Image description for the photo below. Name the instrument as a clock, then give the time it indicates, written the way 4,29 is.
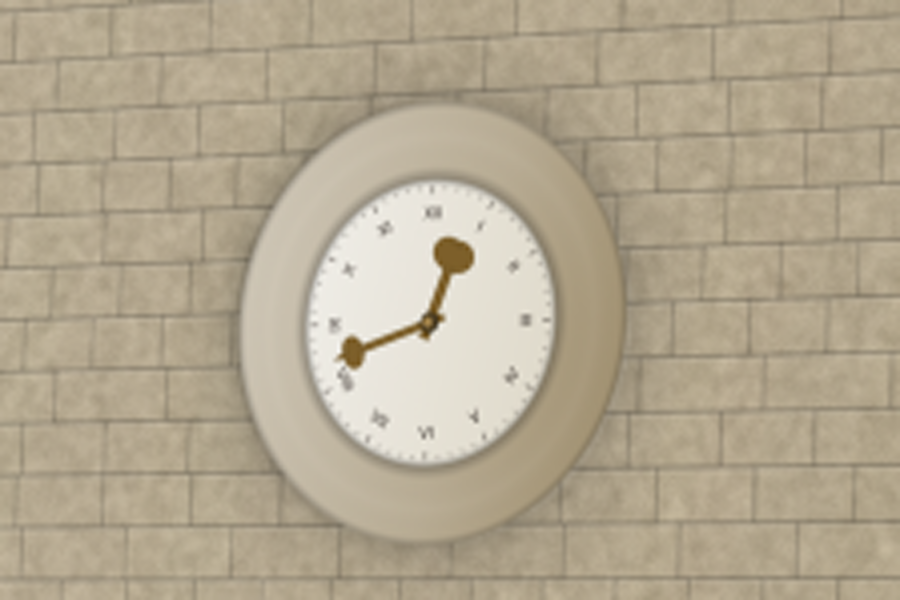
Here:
12,42
